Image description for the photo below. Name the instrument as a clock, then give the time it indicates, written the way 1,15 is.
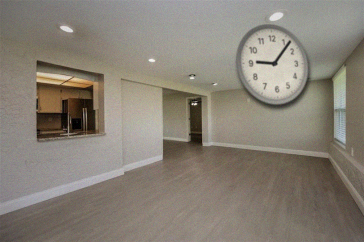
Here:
9,07
